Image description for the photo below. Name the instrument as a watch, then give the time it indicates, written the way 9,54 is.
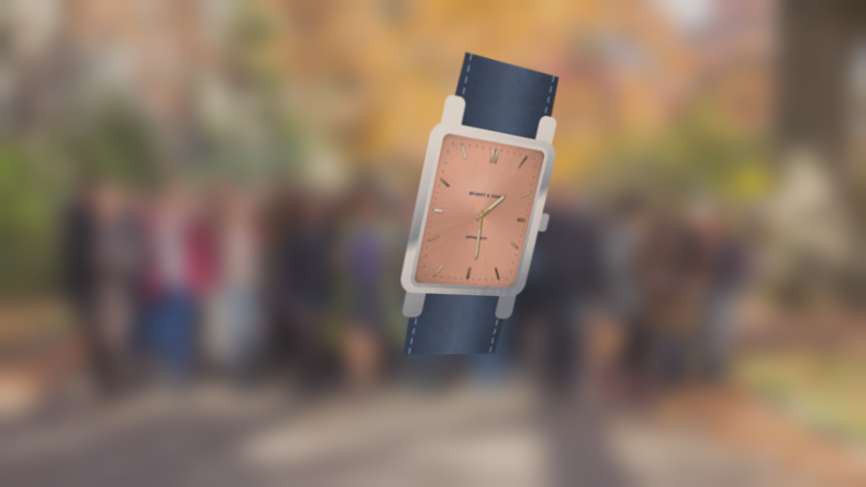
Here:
1,29
